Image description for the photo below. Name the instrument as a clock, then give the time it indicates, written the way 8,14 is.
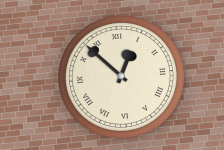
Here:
12,53
